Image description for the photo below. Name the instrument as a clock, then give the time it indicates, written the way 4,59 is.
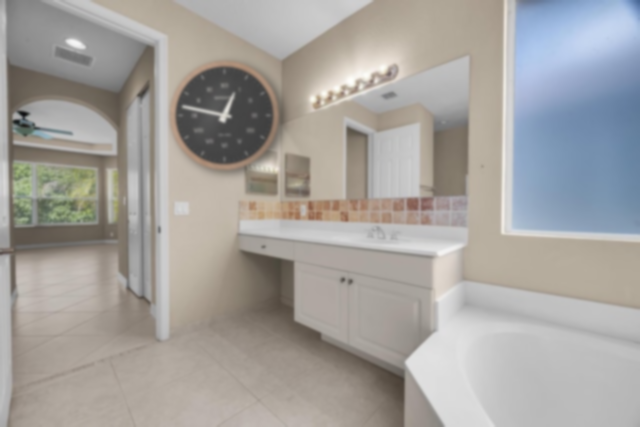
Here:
12,47
